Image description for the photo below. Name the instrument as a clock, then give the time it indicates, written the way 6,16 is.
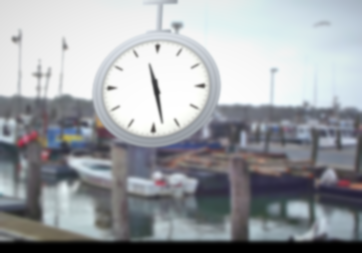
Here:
11,28
